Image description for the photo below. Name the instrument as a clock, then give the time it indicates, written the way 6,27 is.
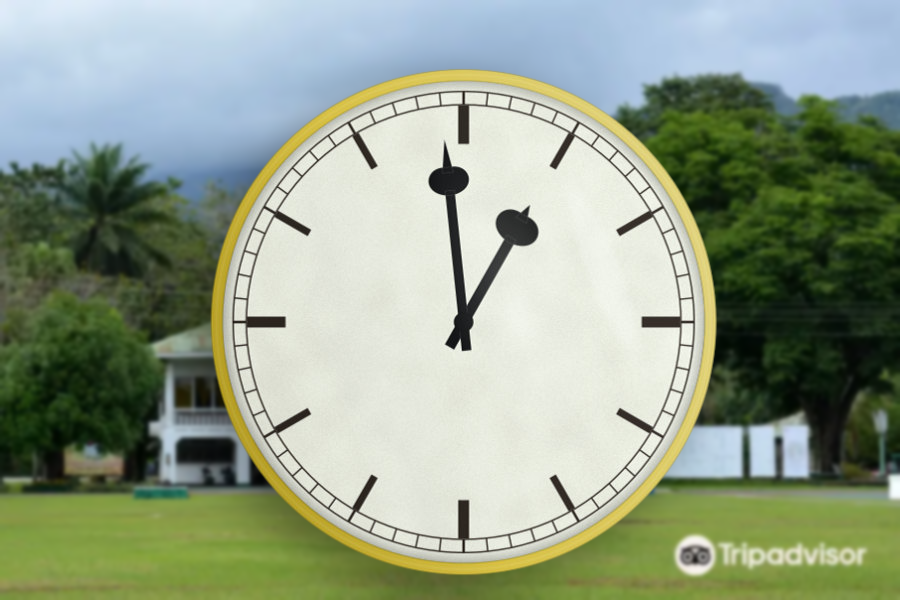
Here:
12,59
